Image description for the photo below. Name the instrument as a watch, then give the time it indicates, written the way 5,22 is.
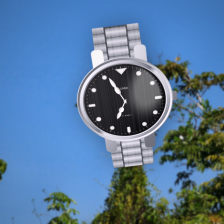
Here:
6,56
